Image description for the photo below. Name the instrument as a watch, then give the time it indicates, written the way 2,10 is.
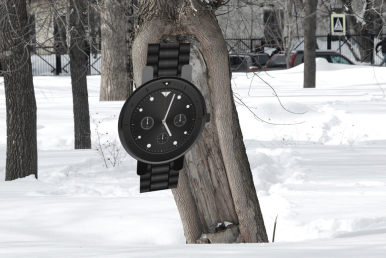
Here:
5,03
